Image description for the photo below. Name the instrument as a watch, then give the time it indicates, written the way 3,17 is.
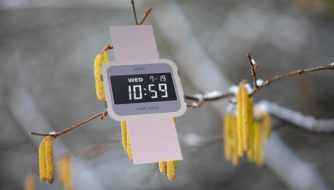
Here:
10,59
